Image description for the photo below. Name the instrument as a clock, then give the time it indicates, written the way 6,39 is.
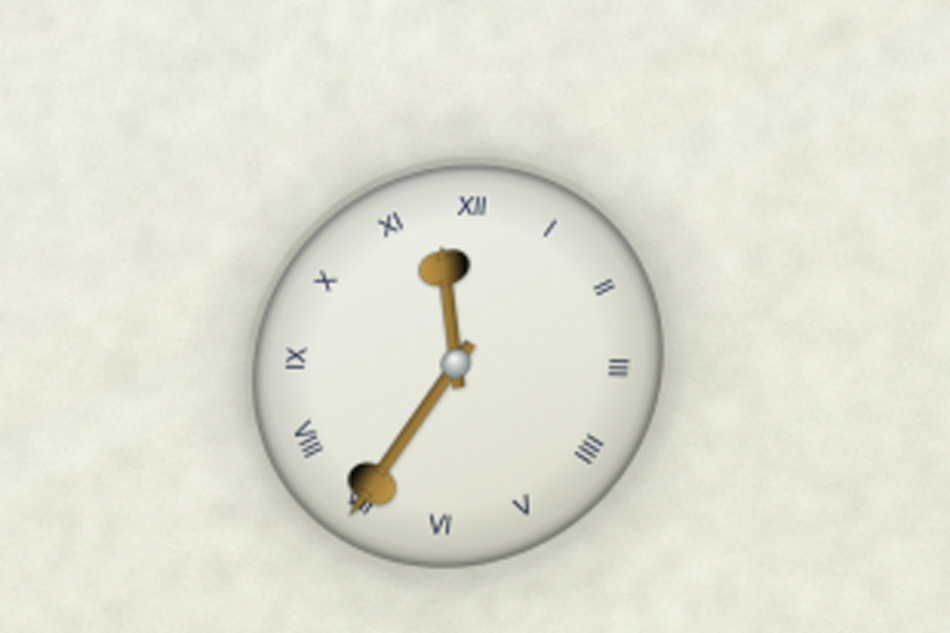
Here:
11,35
